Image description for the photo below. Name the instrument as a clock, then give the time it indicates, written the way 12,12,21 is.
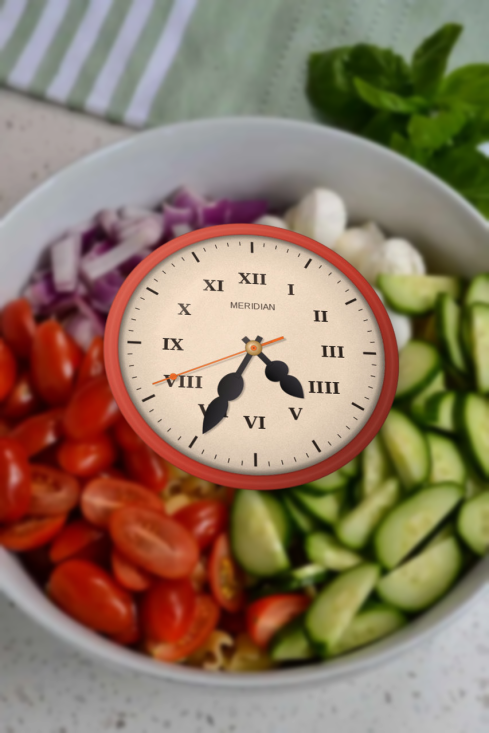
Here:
4,34,41
